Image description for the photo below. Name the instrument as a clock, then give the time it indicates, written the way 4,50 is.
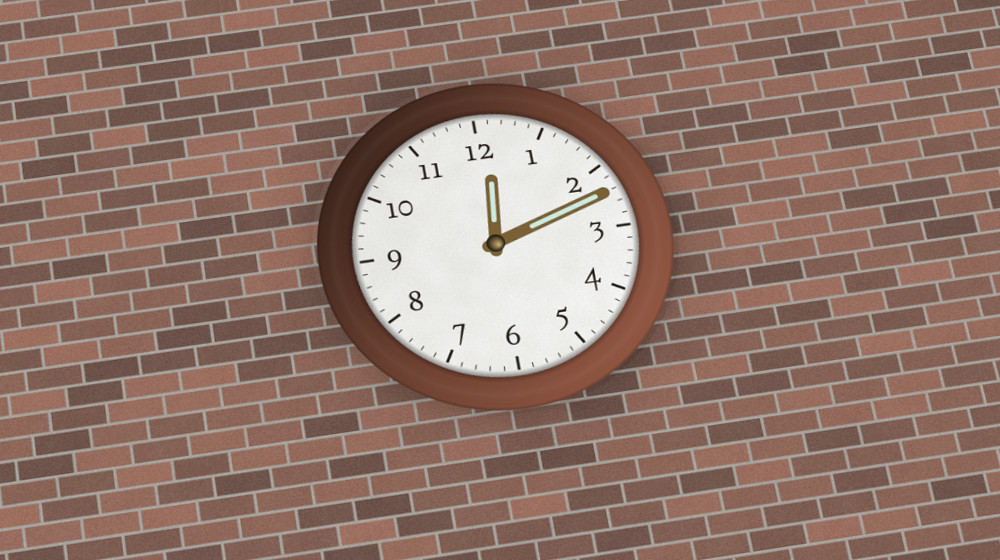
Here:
12,12
